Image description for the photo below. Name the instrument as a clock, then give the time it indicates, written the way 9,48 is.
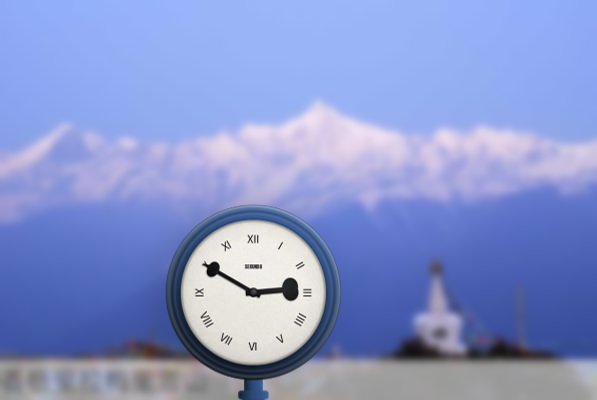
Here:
2,50
